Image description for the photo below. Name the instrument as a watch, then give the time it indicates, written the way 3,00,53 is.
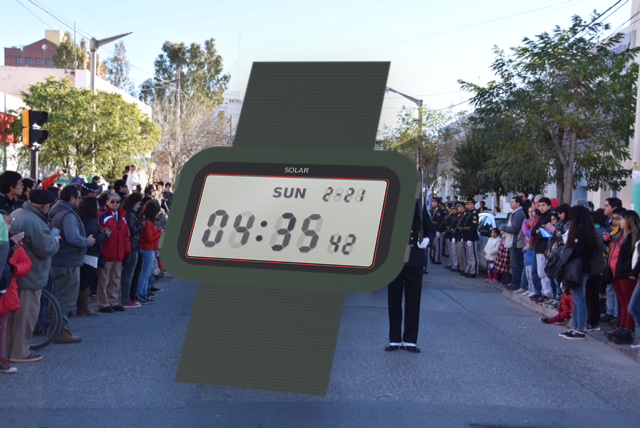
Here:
4,35,42
